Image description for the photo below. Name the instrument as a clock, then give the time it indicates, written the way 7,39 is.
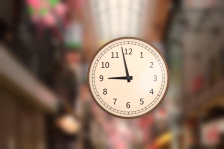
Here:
8,58
